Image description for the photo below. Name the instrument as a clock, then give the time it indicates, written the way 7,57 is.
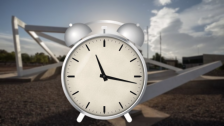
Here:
11,17
